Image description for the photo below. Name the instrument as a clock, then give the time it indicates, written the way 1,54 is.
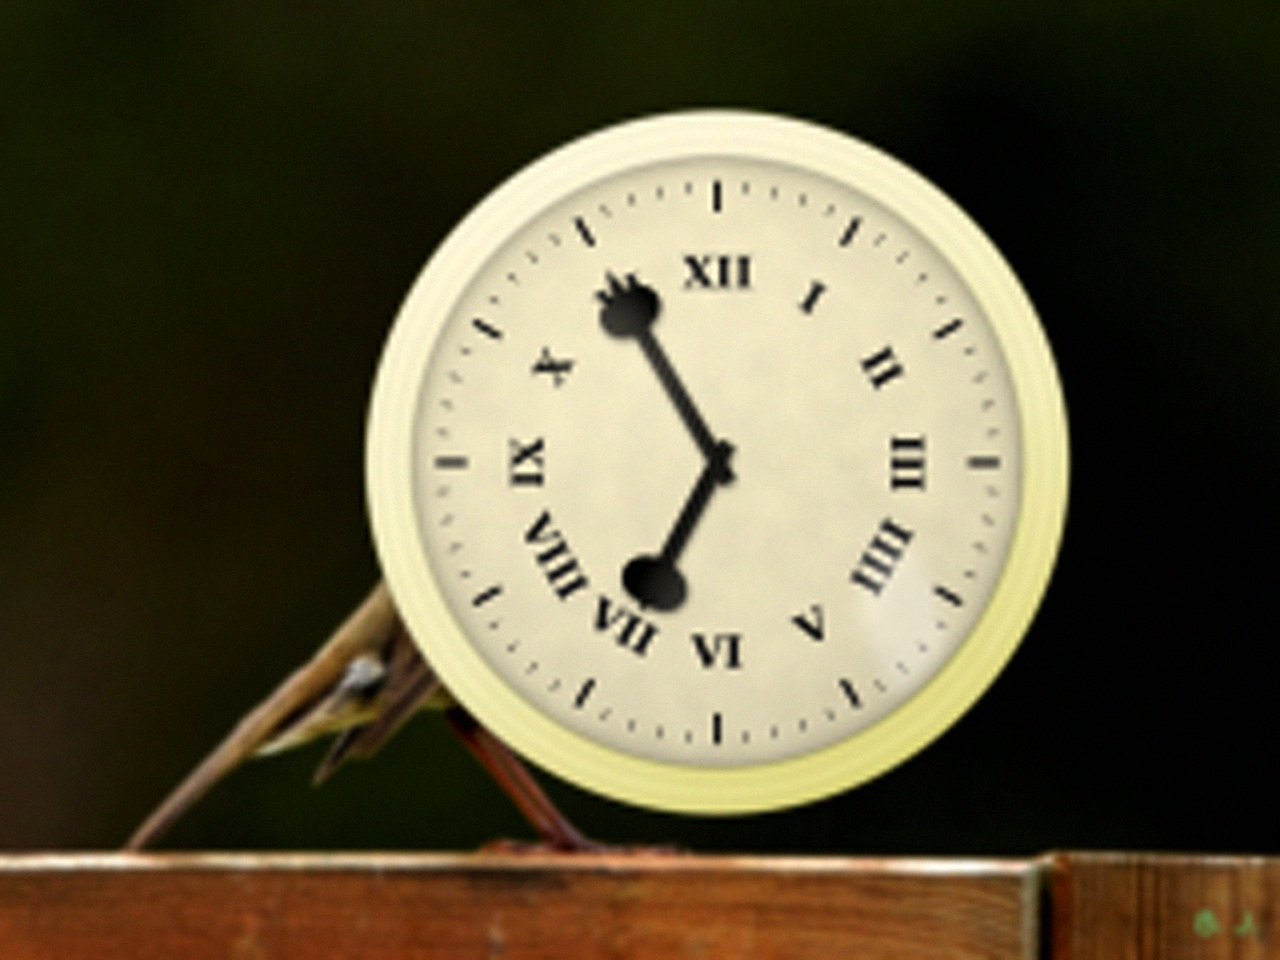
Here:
6,55
